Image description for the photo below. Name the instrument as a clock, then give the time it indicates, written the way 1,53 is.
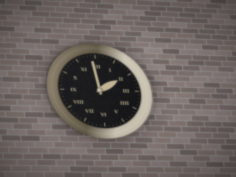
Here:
1,59
